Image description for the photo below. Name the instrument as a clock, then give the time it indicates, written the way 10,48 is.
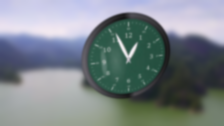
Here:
12,56
